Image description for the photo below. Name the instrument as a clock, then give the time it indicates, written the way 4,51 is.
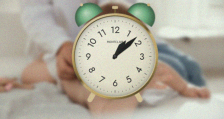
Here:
1,08
